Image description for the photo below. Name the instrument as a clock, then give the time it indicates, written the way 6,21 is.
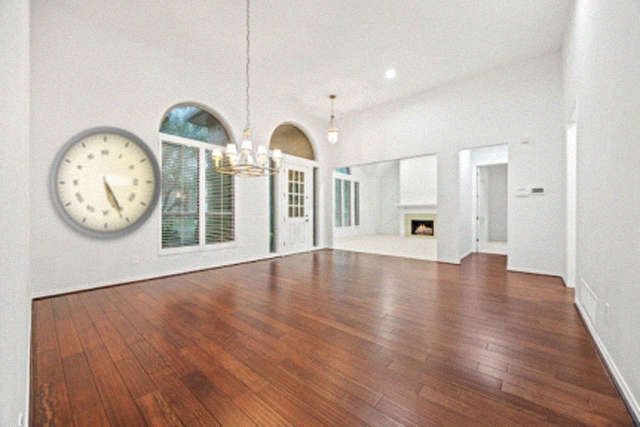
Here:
5,26
